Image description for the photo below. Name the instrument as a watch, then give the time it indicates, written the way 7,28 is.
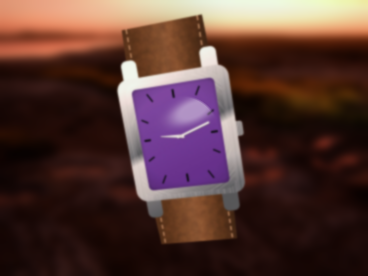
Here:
9,12
